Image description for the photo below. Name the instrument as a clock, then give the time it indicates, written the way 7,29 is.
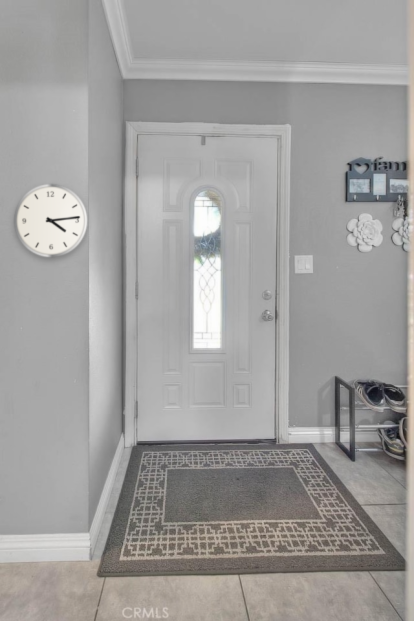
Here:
4,14
